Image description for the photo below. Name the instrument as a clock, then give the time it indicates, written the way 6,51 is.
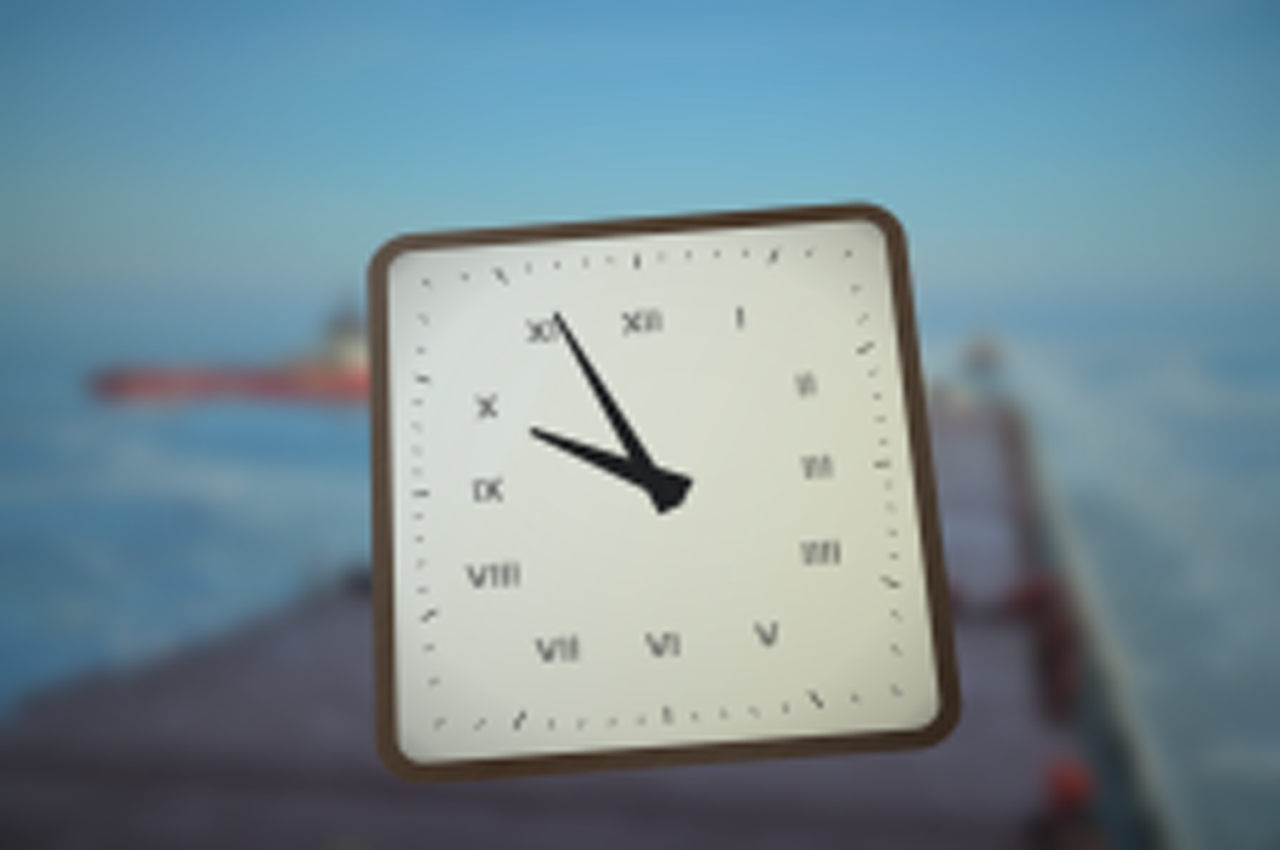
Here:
9,56
